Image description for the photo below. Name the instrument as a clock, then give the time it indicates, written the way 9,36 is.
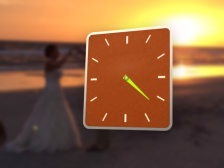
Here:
4,22
